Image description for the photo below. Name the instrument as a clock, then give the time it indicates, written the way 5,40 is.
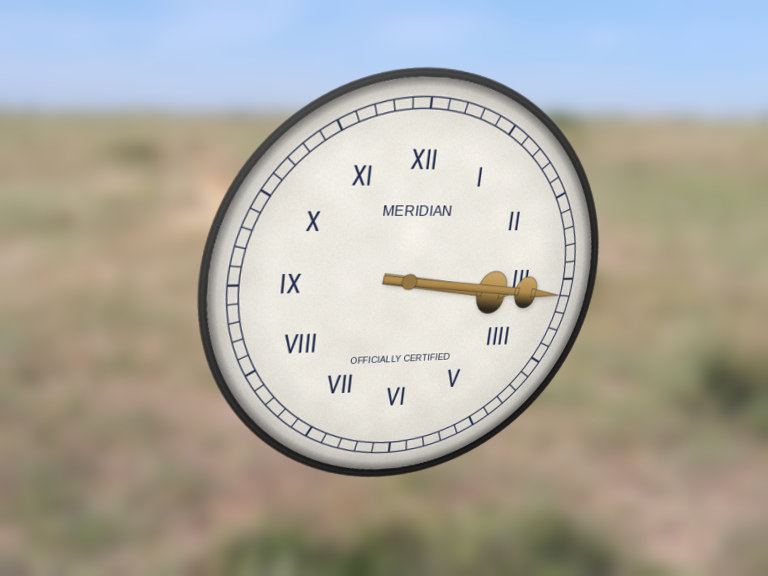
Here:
3,16
